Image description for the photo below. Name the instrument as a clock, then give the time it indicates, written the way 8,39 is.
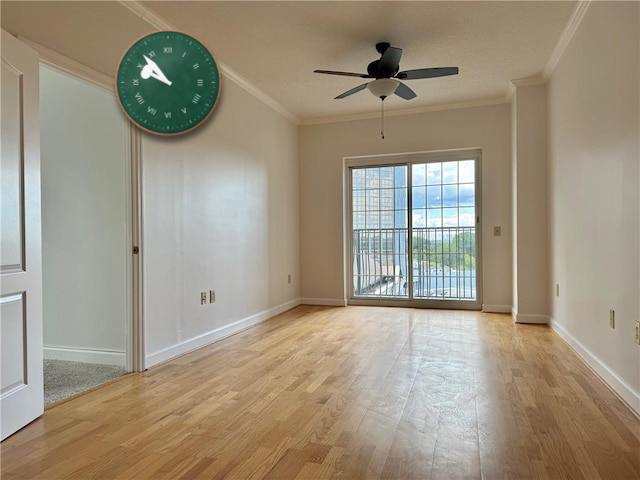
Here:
9,53
